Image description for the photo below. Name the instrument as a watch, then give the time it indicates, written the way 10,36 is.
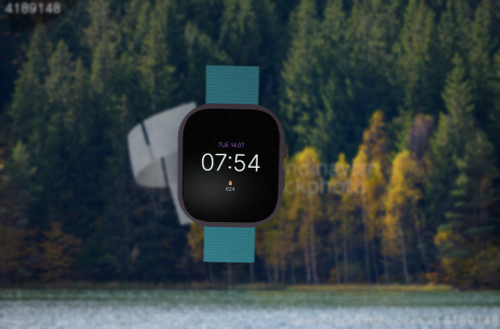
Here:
7,54
